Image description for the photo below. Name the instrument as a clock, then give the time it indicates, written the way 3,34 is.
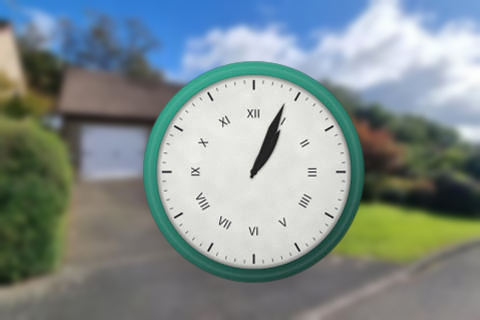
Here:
1,04
